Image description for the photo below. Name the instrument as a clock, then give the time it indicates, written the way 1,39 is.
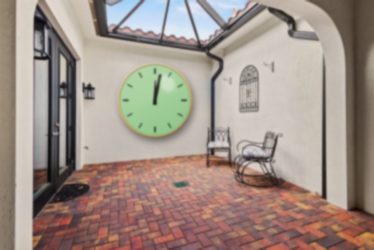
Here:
12,02
